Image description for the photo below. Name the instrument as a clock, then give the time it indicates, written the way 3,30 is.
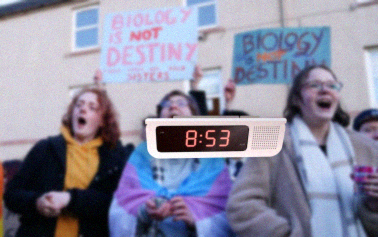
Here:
8,53
